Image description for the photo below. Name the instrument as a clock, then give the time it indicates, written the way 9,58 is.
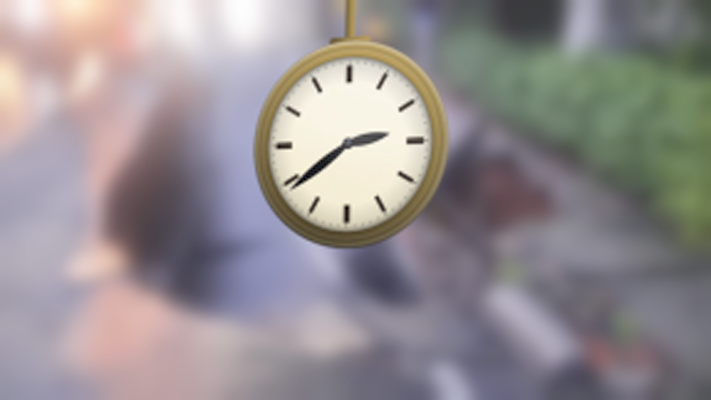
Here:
2,39
